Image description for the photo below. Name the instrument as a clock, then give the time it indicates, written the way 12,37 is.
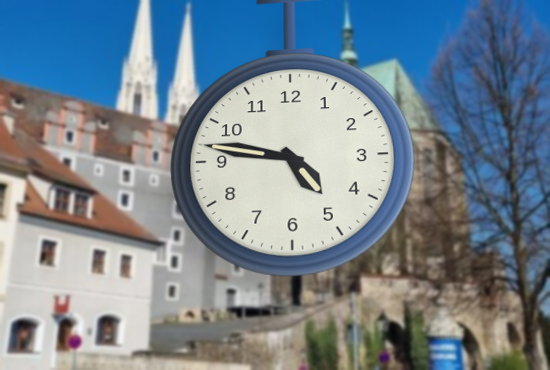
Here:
4,47
